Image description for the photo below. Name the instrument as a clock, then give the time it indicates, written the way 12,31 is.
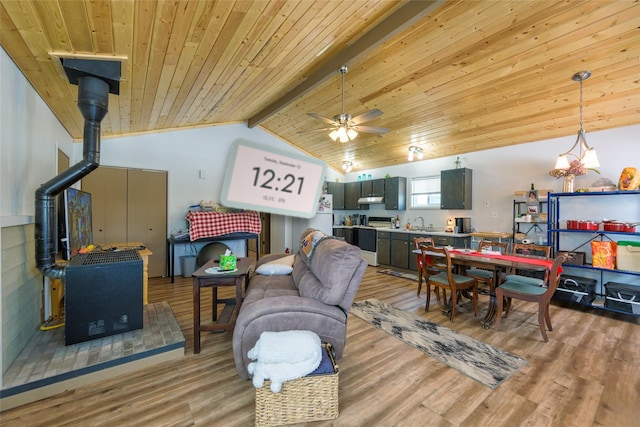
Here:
12,21
